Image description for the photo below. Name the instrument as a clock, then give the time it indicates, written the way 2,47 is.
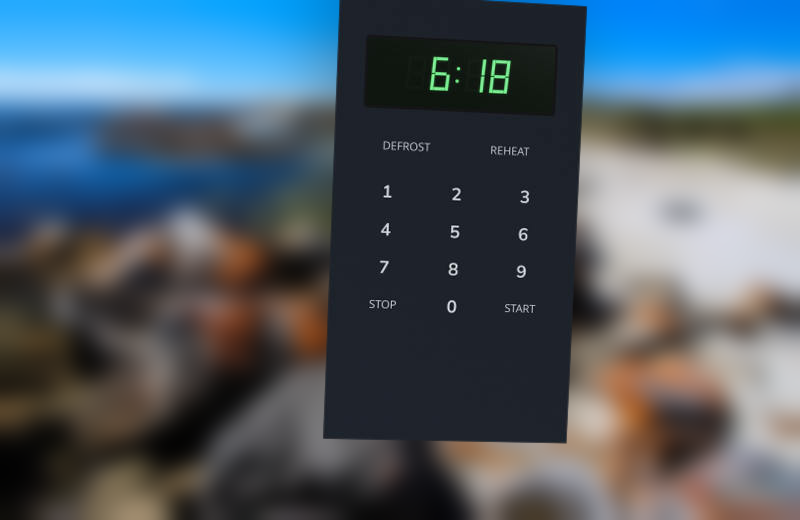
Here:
6,18
